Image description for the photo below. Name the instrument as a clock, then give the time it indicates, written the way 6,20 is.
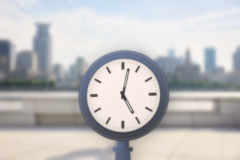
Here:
5,02
